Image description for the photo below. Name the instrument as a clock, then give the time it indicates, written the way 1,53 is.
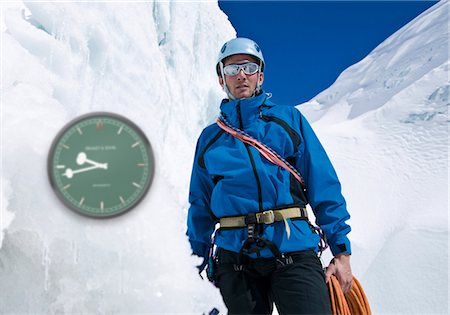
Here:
9,43
